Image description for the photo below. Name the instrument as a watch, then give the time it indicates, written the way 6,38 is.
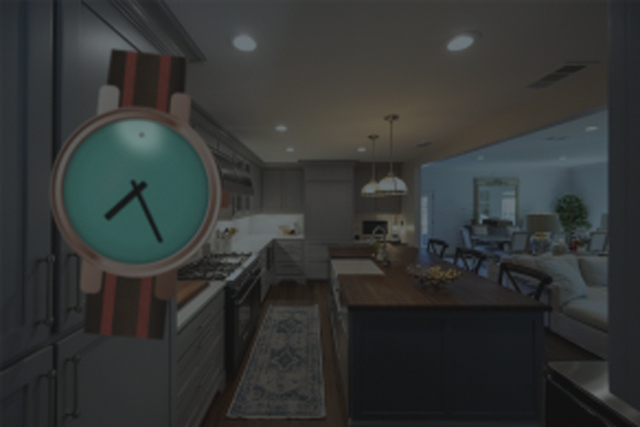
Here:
7,25
